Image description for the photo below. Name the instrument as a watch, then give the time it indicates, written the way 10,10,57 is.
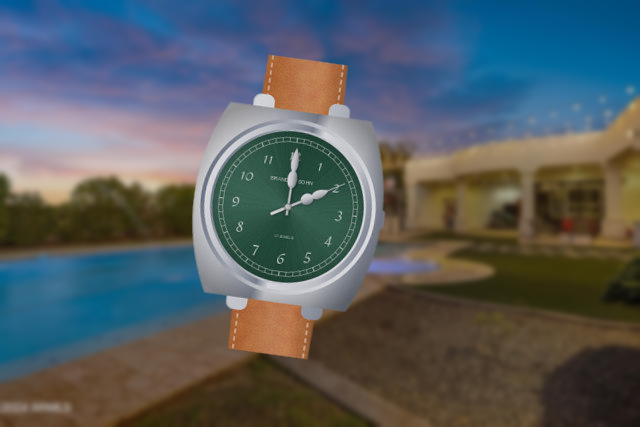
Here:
2,00,10
